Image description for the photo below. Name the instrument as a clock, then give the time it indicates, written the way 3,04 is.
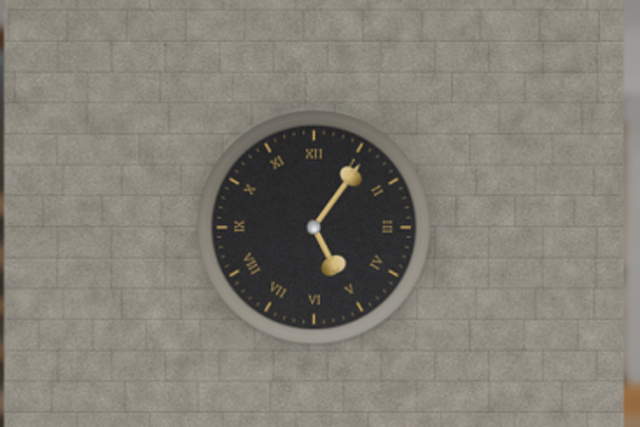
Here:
5,06
